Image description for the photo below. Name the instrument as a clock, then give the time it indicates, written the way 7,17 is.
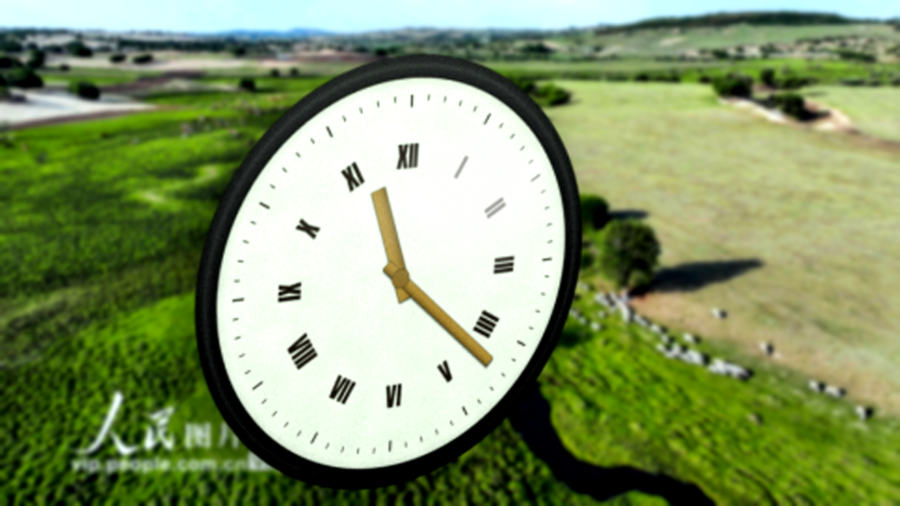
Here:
11,22
